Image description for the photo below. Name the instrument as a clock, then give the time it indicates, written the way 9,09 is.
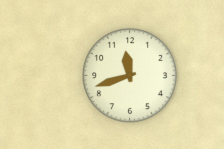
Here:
11,42
